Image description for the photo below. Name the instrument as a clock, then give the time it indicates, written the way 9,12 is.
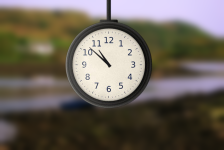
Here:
10,52
